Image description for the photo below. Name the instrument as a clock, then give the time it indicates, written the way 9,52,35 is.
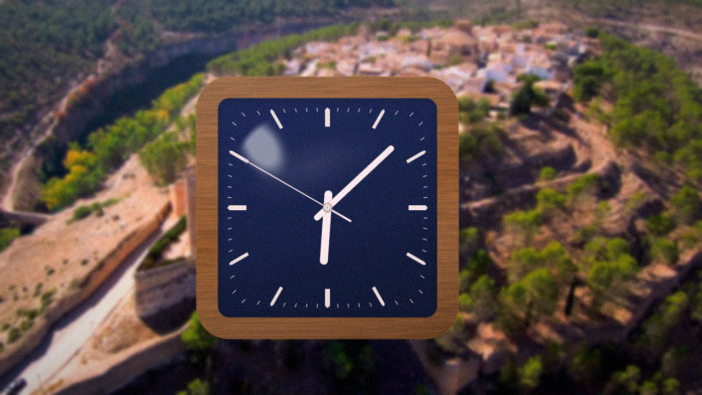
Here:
6,07,50
